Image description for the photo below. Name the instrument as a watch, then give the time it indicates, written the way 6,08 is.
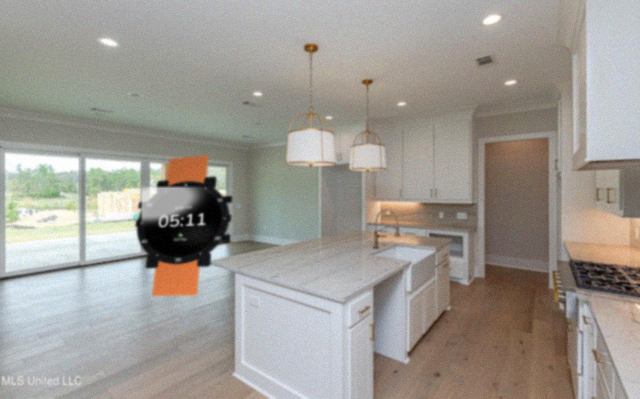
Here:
5,11
